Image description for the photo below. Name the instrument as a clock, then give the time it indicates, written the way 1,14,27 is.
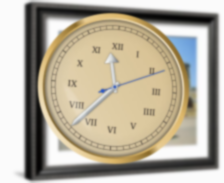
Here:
11,37,11
